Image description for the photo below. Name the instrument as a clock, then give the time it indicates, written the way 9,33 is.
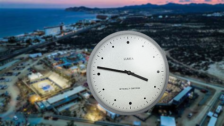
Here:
3,47
